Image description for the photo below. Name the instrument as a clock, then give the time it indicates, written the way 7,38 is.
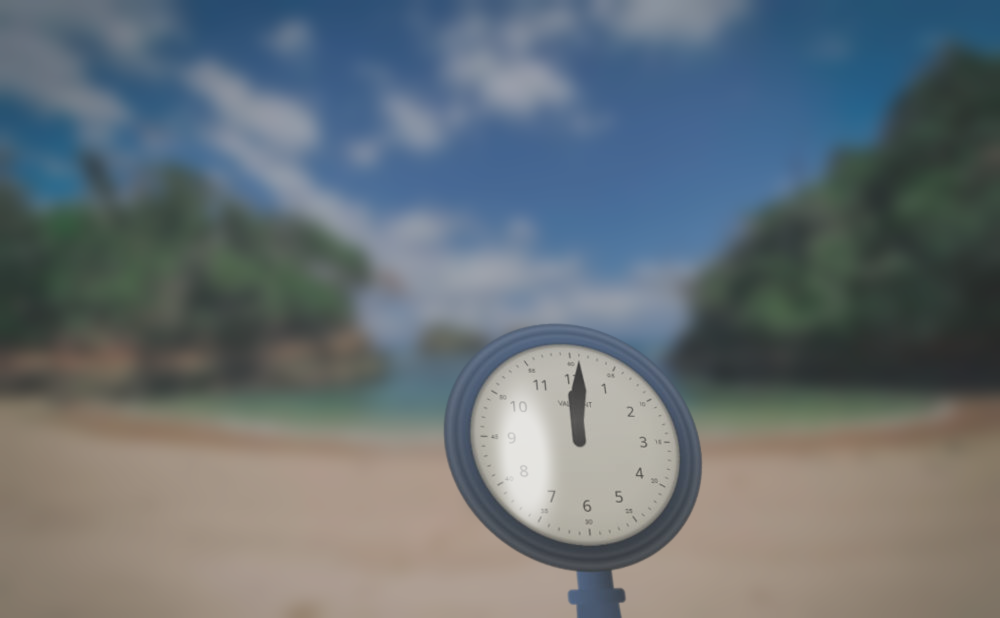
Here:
12,01
